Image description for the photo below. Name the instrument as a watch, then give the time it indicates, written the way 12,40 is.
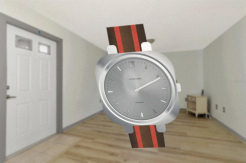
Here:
2,11
